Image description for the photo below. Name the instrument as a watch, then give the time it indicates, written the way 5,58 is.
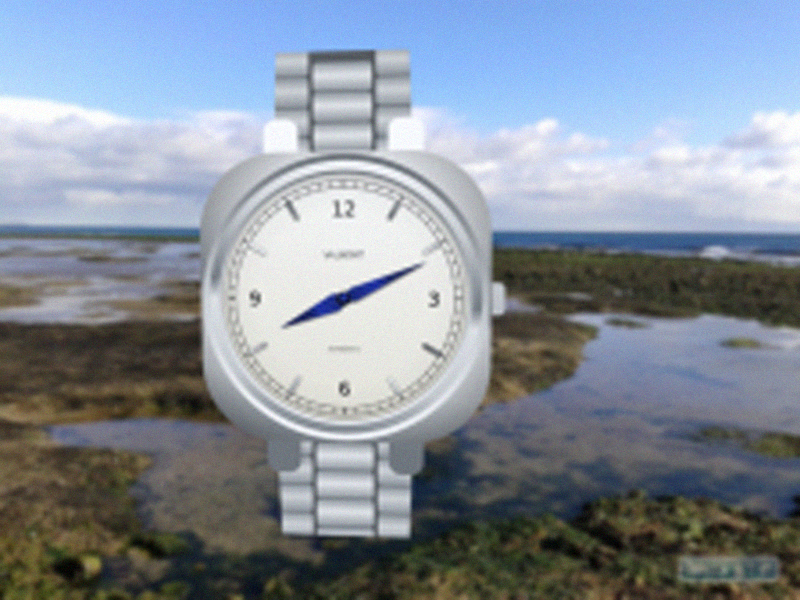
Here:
8,11
